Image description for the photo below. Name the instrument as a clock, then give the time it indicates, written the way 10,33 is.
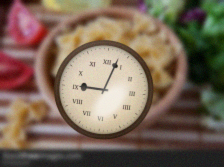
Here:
9,03
